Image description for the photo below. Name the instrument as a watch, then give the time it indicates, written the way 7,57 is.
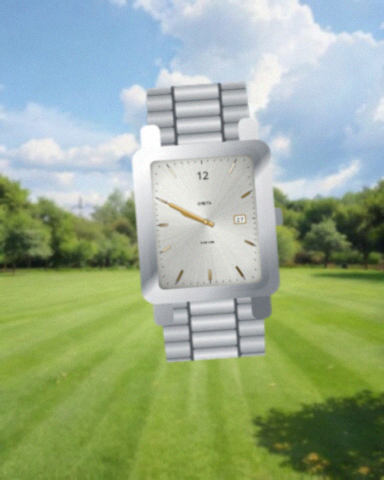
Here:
9,50
